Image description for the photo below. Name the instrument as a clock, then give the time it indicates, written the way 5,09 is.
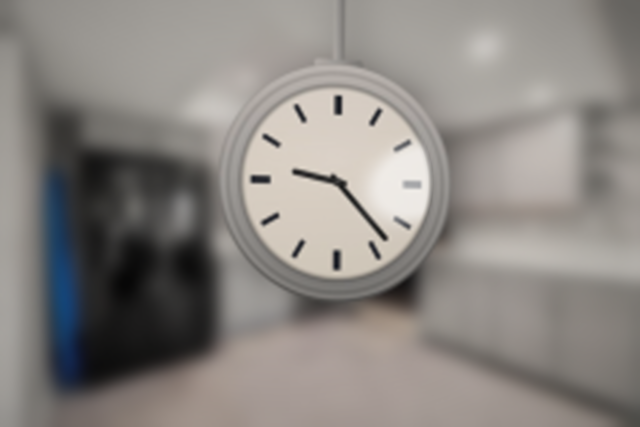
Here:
9,23
